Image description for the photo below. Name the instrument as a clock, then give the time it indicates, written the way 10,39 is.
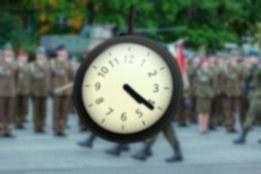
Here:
4,21
